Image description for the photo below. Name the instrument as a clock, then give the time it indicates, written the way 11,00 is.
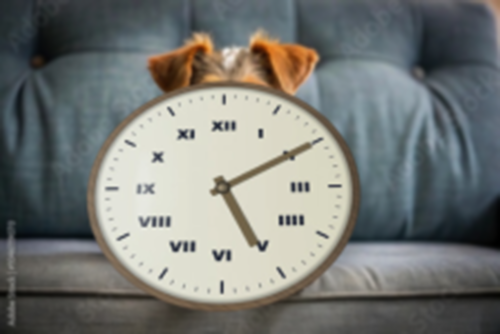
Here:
5,10
